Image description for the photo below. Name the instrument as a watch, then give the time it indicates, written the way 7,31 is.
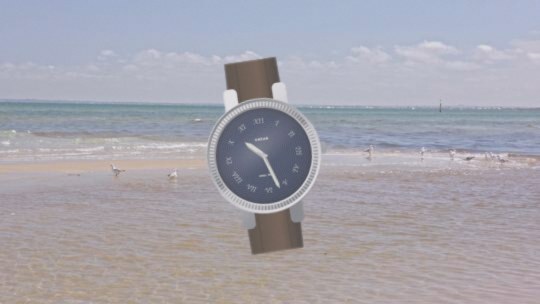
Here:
10,27
